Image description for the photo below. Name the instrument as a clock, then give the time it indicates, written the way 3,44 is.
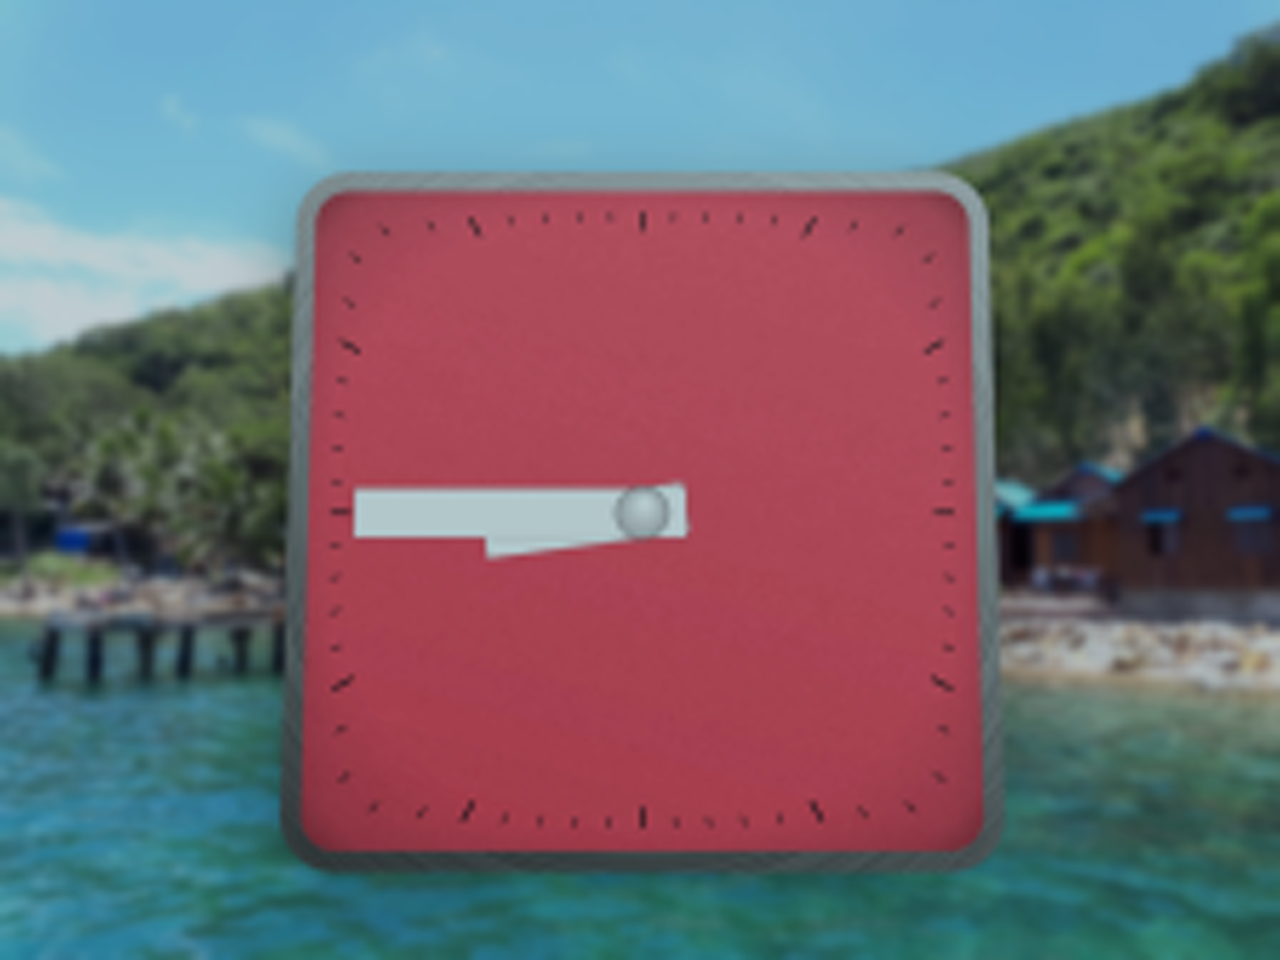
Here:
8,45
